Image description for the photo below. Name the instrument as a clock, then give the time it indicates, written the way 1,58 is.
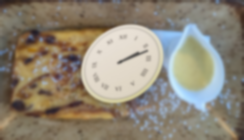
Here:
2,12
